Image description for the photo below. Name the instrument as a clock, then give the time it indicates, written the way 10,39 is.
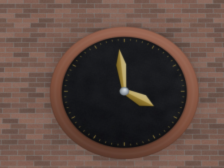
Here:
3,59
